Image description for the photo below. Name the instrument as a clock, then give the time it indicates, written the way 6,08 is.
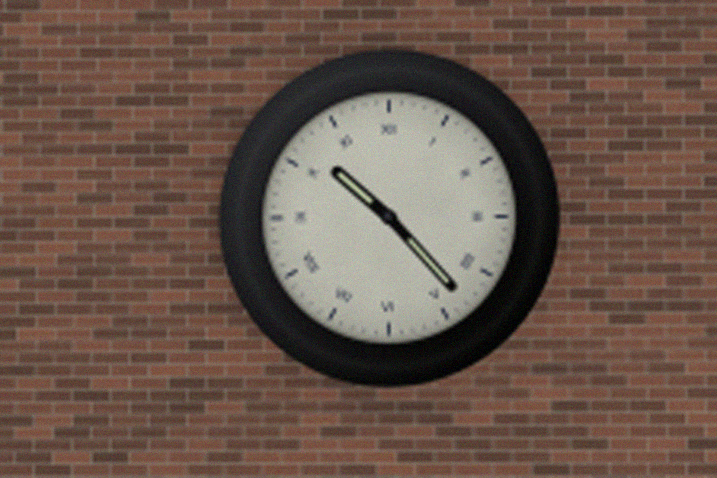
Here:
10,23
